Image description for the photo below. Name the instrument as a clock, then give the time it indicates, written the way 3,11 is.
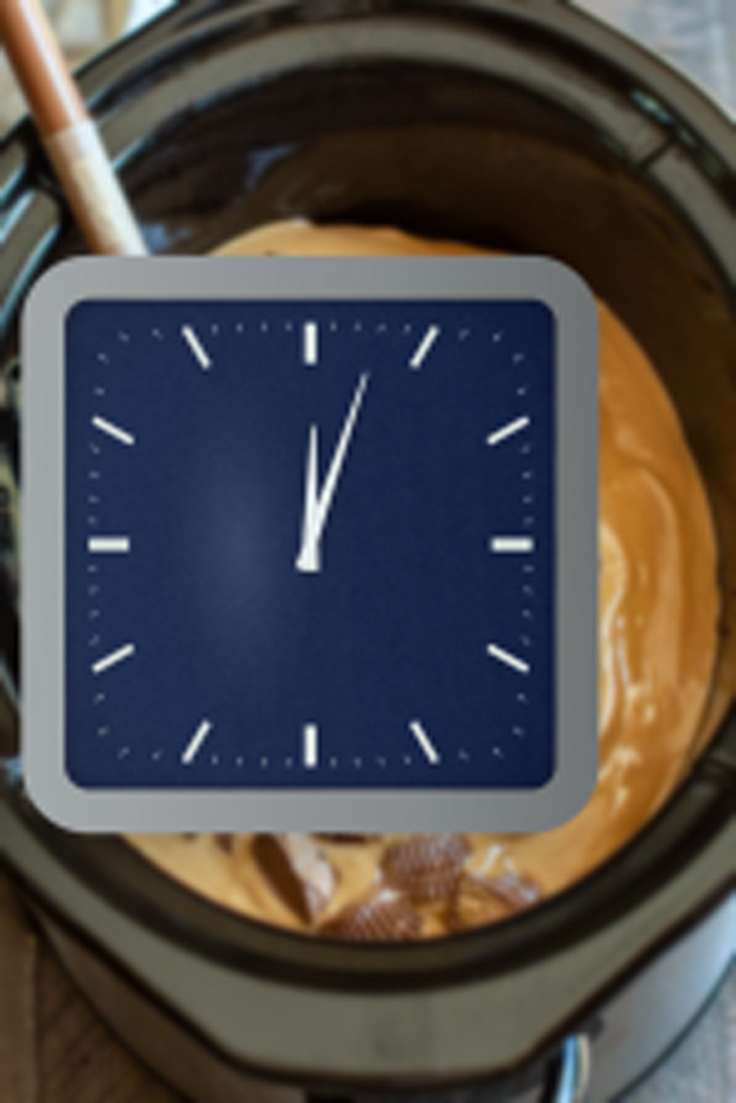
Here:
12,03
